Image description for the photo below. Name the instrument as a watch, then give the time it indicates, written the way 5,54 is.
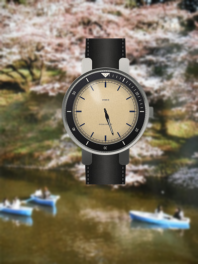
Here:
5,27
